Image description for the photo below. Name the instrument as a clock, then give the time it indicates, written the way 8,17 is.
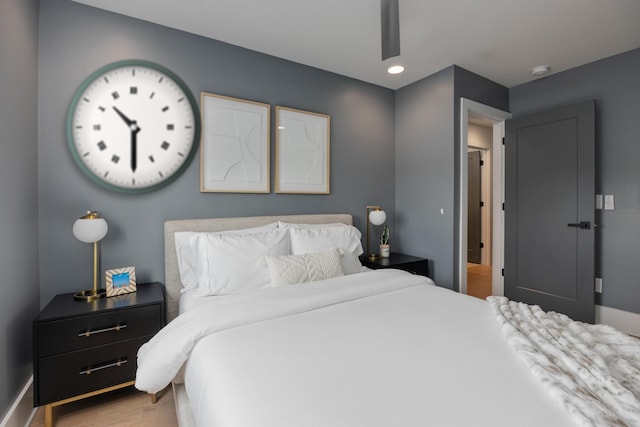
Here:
10,30
